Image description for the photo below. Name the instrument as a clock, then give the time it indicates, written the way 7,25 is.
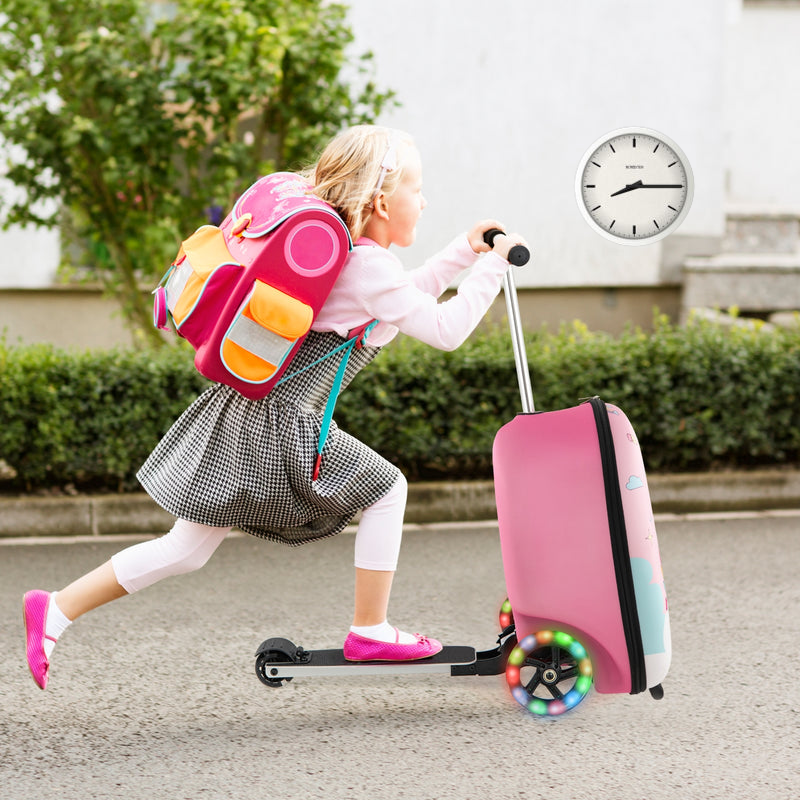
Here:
8,15
